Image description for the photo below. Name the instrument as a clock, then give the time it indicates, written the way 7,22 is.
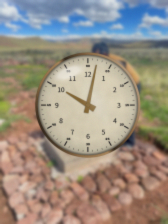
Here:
10,02
